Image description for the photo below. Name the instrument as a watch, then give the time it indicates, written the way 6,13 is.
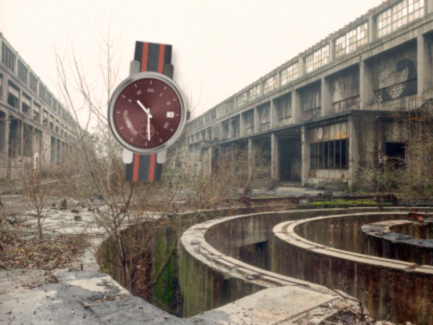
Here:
10,29
